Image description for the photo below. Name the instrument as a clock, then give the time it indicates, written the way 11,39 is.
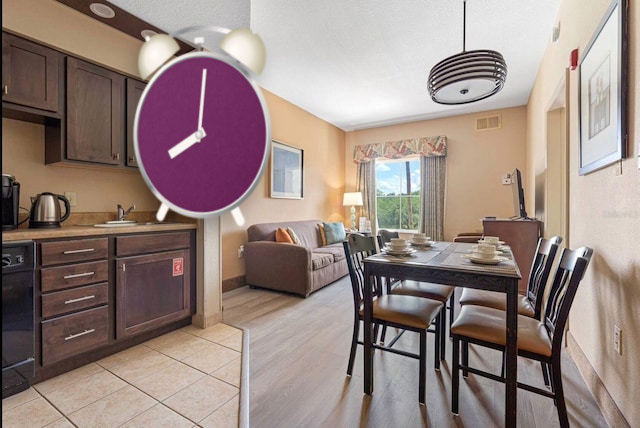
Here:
8,01
